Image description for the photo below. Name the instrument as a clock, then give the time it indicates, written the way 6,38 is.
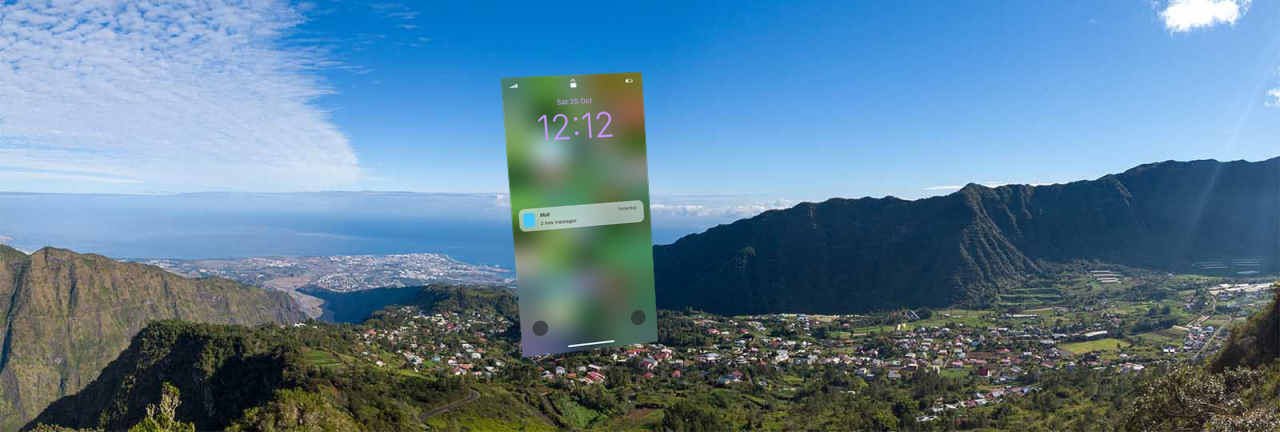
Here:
12,12
